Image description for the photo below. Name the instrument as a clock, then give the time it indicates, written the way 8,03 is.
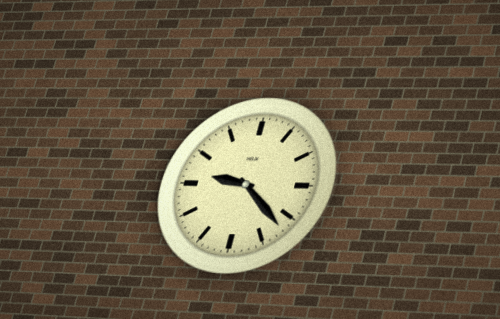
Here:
9,22
